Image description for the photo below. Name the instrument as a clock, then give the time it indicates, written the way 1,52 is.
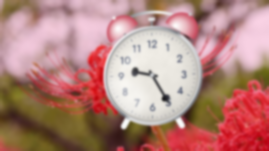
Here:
9,25
